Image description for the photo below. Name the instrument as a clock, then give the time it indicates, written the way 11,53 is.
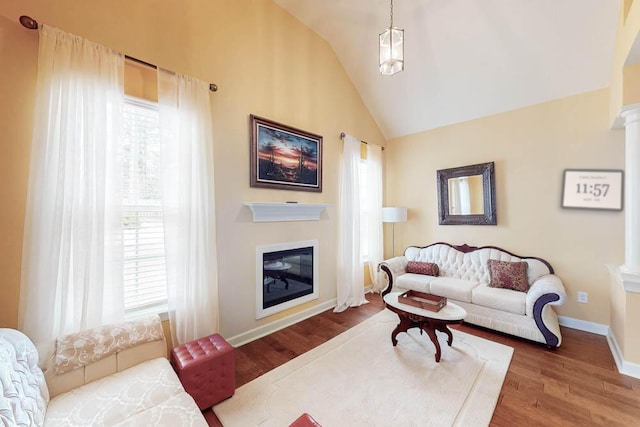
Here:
11,57
